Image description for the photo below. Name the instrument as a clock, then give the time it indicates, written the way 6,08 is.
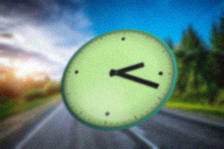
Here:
2,18
